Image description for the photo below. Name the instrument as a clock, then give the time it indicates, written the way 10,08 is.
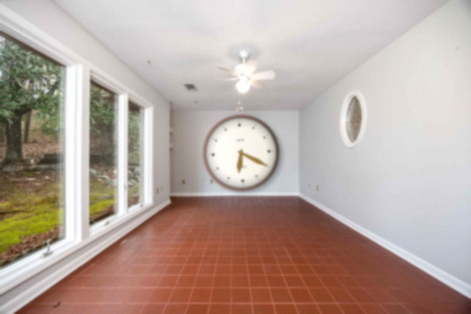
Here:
6,20
